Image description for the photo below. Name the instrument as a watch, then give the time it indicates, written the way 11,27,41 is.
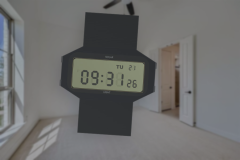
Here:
9,31,26
